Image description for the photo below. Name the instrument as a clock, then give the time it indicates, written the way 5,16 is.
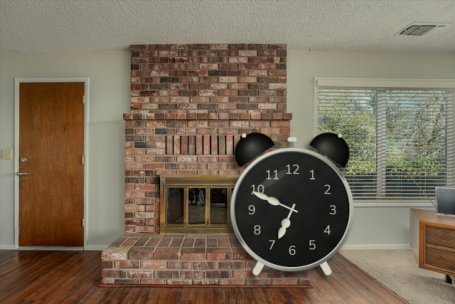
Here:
6,49
